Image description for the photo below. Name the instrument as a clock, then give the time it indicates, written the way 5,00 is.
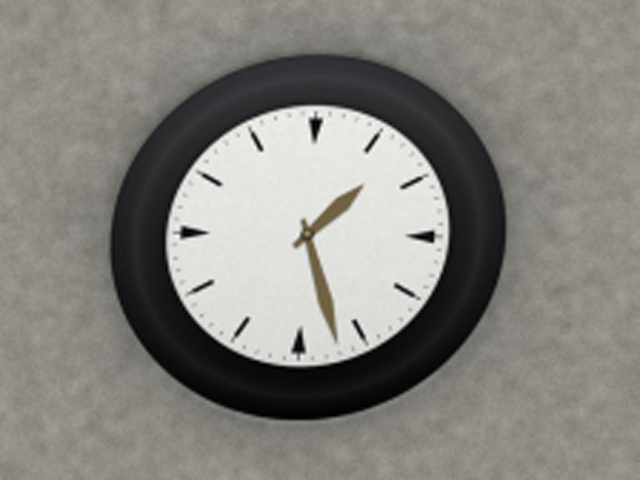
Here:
1,27
